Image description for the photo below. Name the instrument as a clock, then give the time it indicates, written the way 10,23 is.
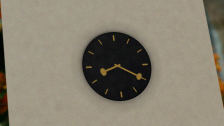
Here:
8,20
